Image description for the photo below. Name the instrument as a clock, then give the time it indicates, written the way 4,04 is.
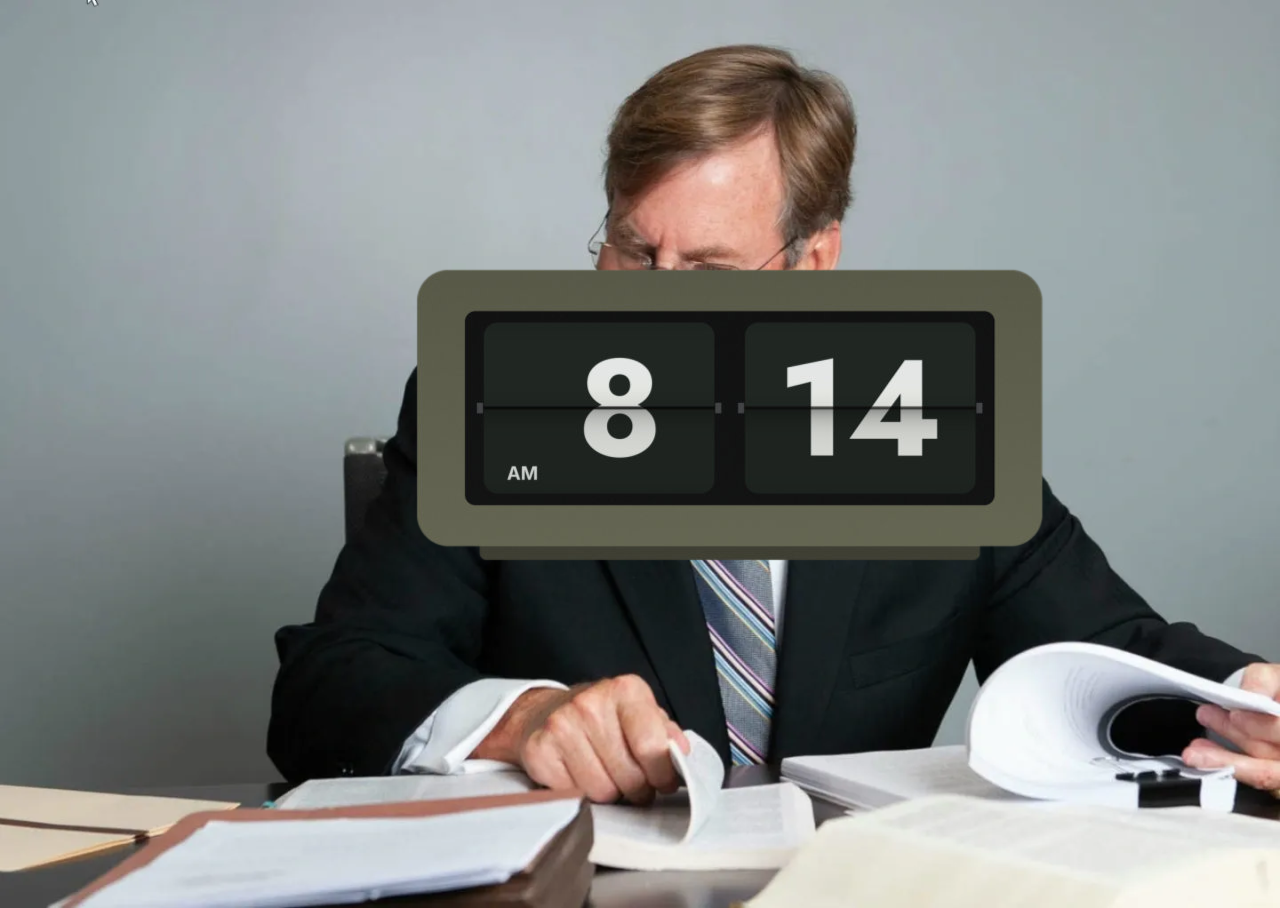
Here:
8,14
